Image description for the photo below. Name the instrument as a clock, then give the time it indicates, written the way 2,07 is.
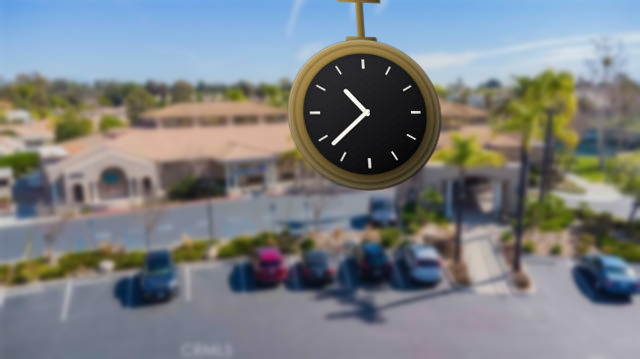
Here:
10,38
